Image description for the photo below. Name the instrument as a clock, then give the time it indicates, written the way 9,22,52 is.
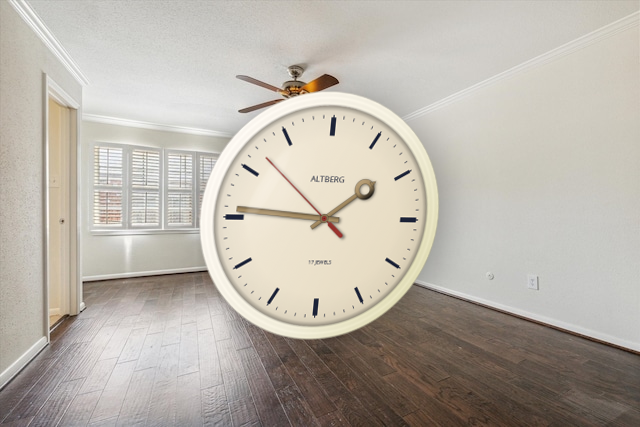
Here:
1,45,52
